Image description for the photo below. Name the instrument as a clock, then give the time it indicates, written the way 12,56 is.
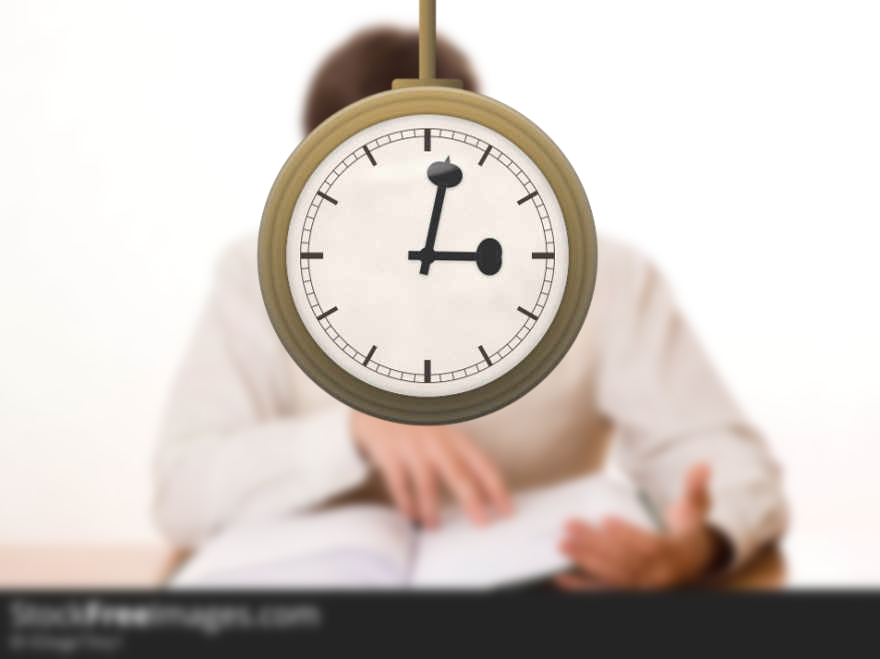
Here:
3,02
